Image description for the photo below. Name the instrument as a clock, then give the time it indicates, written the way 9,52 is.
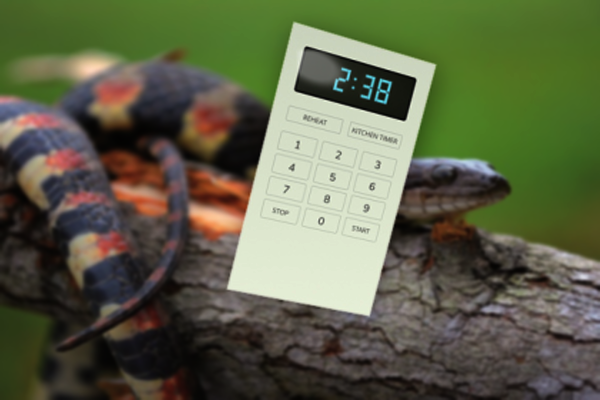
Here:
2,38
